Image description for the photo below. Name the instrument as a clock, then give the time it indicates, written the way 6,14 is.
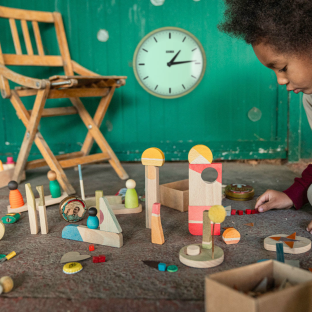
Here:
1,14
